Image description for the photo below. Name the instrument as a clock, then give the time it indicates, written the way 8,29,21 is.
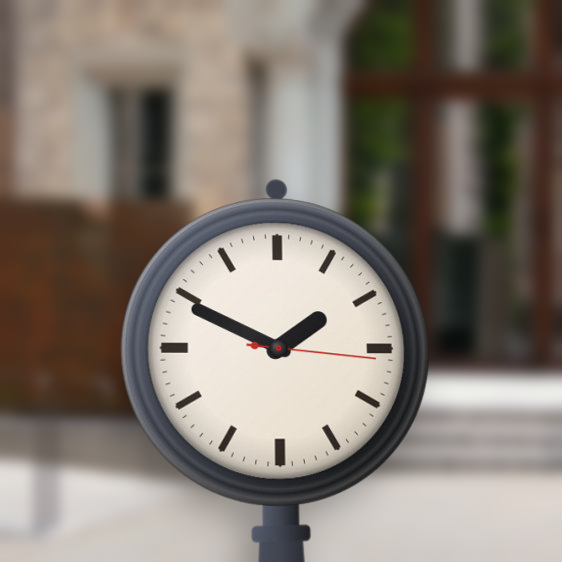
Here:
1,49,16
